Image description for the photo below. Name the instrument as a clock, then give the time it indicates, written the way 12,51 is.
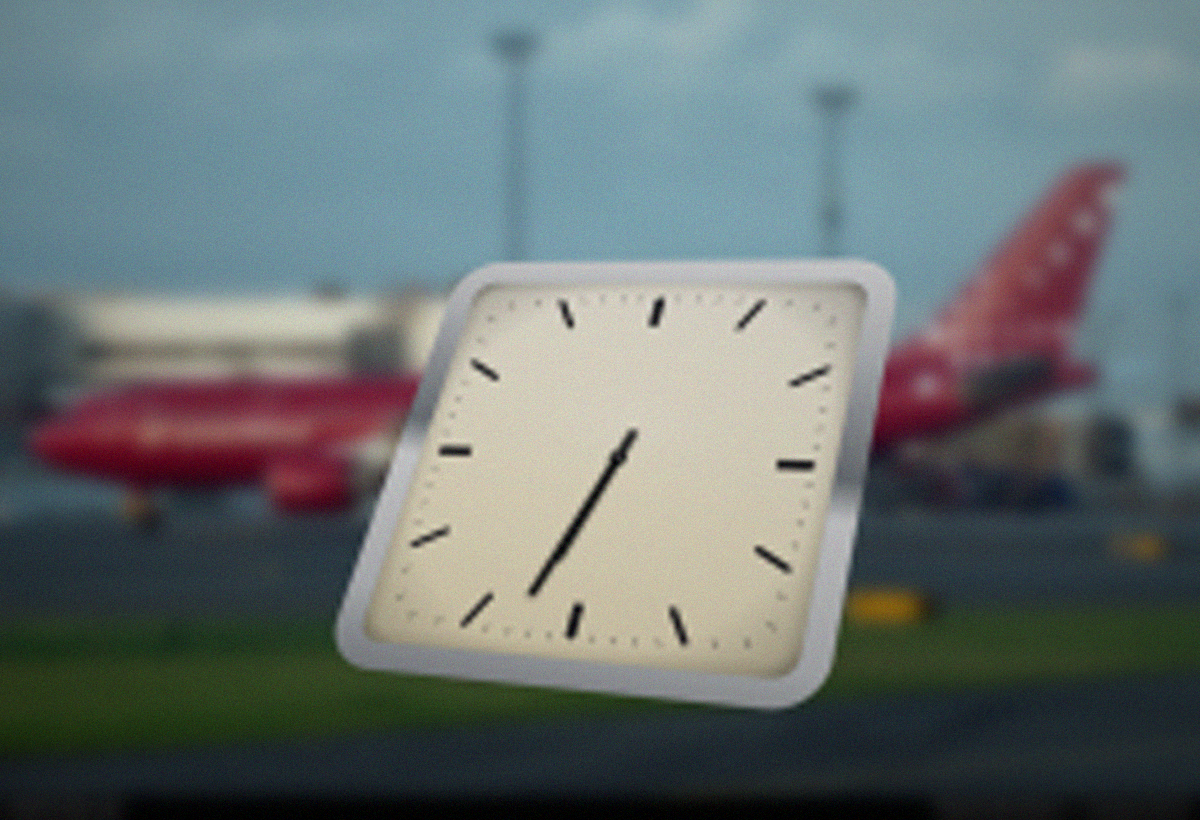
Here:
6,33
